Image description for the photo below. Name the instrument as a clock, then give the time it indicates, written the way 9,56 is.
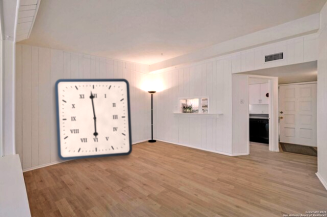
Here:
5,59
